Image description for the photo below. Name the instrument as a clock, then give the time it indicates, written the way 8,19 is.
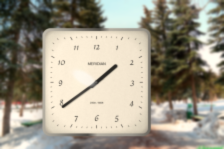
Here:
1,39
